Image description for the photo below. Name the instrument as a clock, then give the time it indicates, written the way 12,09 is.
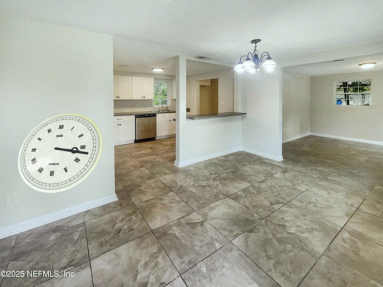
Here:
3,17
